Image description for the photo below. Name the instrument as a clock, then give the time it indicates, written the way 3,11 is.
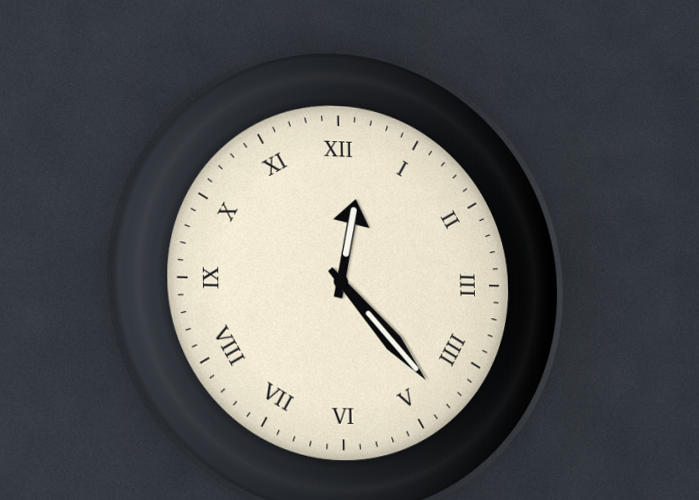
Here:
12,23
